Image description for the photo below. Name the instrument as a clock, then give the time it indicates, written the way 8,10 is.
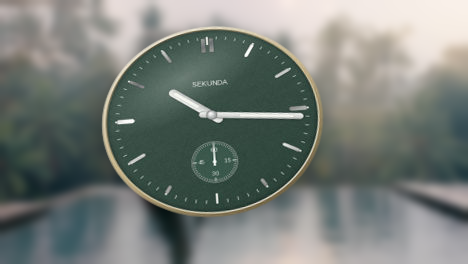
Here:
10,16
